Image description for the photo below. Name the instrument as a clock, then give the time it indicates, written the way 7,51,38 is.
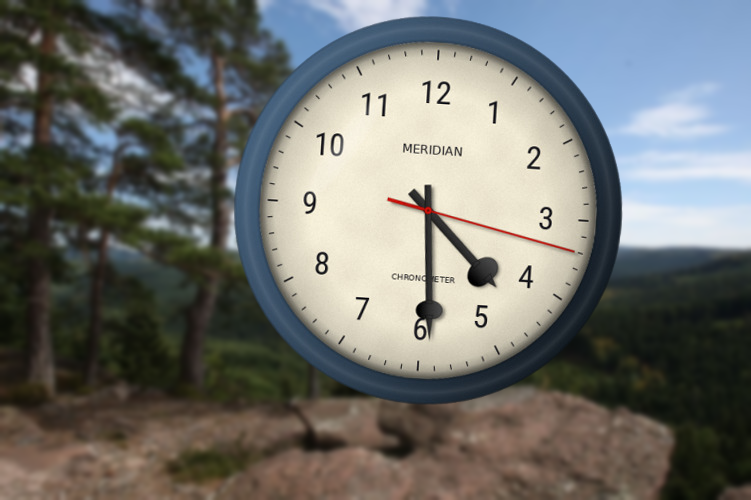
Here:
4,29,17
